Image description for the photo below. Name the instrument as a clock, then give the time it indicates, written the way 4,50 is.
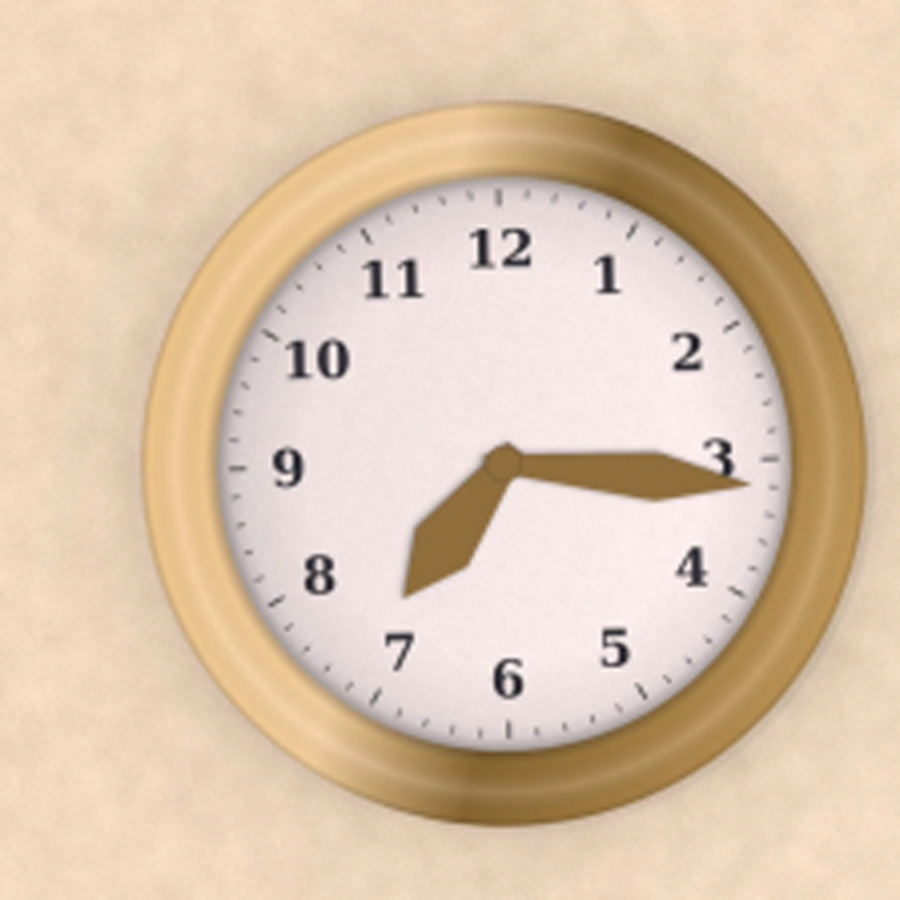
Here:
7,16
